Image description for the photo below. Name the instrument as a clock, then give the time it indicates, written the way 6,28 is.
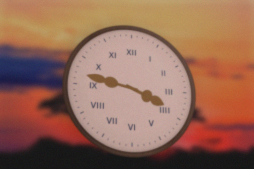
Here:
3,47
